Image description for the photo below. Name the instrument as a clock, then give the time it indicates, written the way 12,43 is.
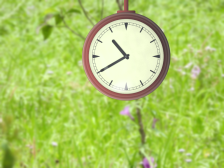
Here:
10,40
